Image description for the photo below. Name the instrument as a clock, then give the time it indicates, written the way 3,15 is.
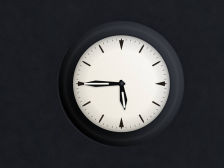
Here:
5,45
